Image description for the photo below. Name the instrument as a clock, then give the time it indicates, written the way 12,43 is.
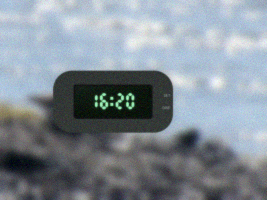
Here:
16,20
